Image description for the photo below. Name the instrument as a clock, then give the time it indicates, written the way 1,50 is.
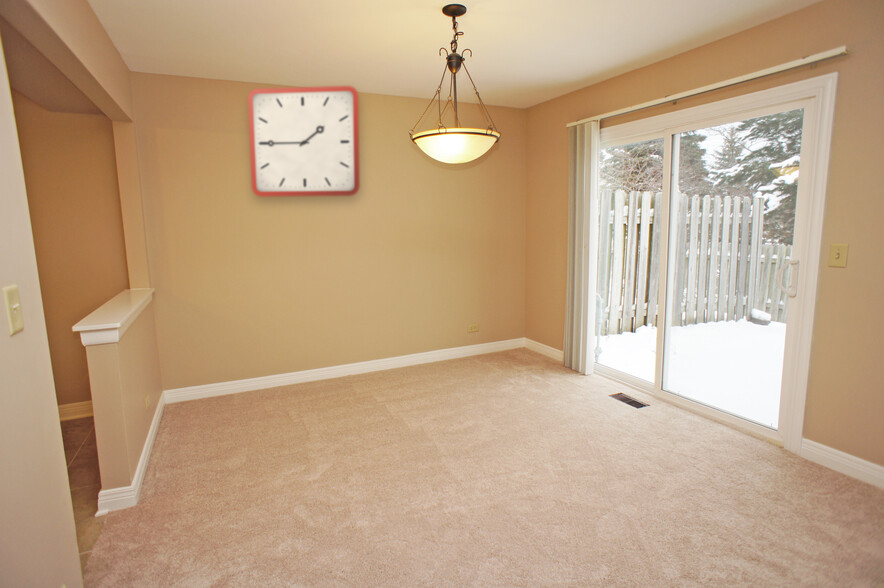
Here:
1,45
